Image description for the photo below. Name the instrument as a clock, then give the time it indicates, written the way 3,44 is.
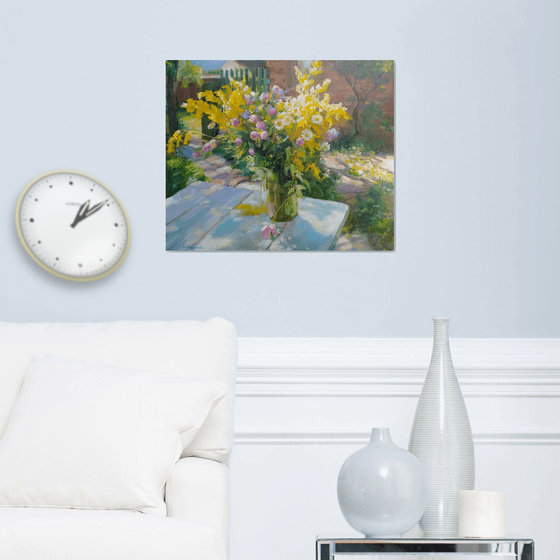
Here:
1,09
